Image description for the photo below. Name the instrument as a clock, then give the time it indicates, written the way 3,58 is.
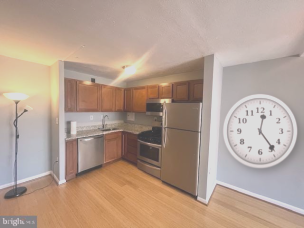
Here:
12,24
